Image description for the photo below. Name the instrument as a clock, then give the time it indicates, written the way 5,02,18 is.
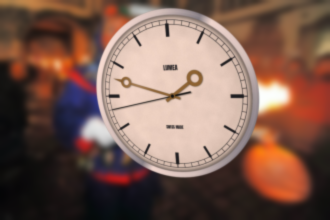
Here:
1,47,43
